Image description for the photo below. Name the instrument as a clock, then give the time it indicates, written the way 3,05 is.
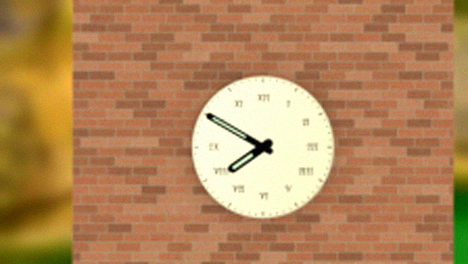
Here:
7,50
